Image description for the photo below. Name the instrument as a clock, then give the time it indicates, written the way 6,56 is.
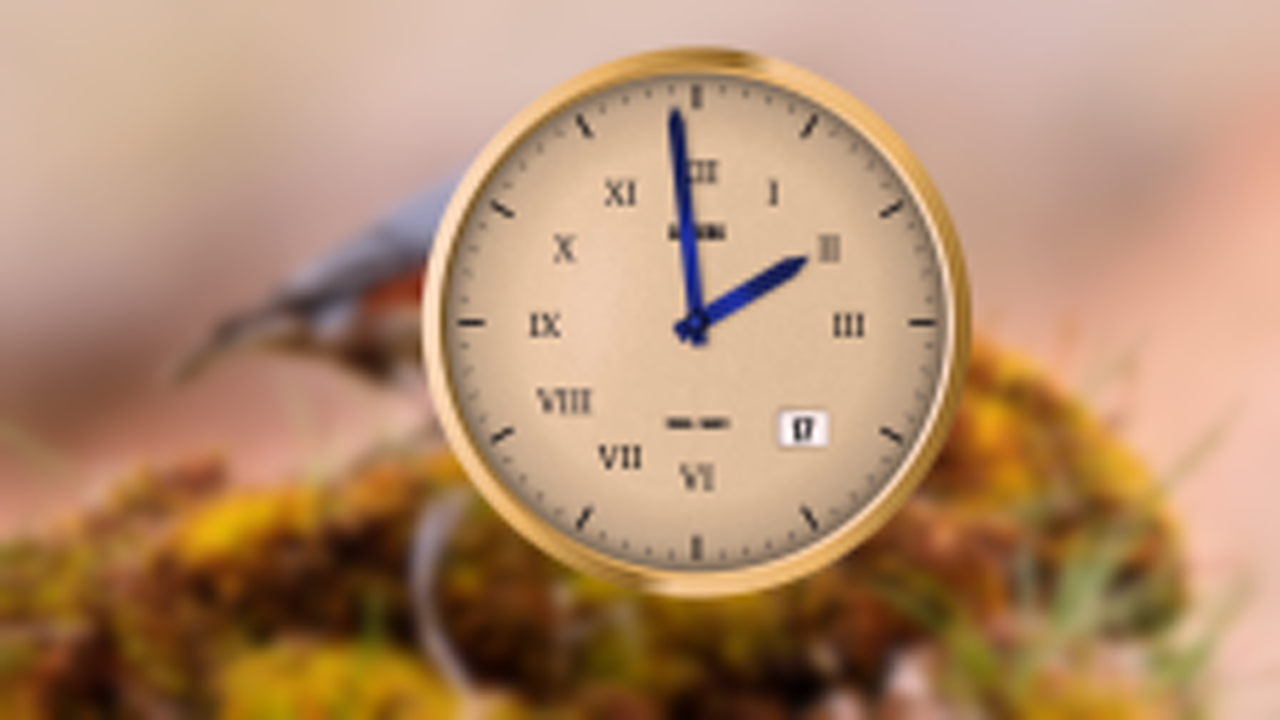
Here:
1,59
